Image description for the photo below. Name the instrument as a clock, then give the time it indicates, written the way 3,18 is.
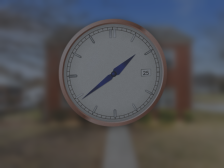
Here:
1,39
